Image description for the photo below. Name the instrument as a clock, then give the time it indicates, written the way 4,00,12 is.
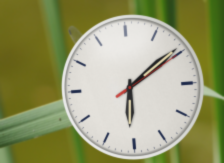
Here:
6,09,10
